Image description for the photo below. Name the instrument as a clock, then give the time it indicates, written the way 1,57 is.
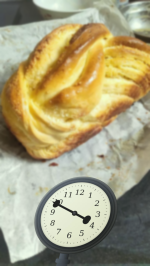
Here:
3,49
